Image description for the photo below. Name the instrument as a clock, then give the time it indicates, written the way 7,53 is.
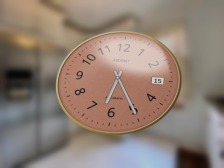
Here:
6,25
